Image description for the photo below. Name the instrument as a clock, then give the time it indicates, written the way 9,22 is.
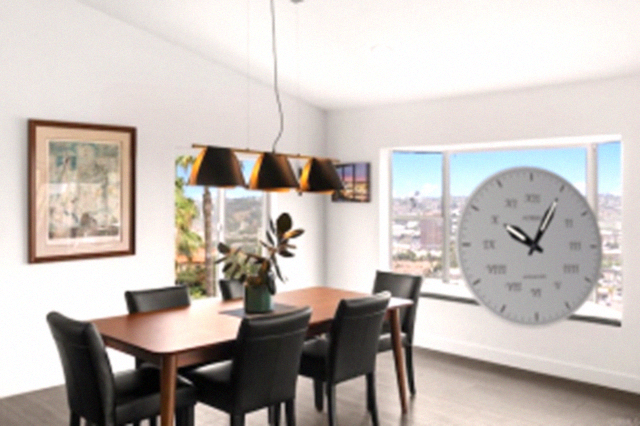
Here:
10,05
